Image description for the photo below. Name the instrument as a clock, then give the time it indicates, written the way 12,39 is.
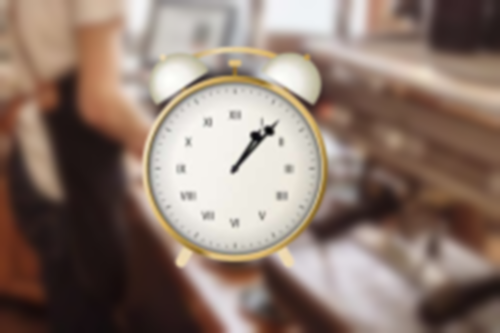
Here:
1,07
